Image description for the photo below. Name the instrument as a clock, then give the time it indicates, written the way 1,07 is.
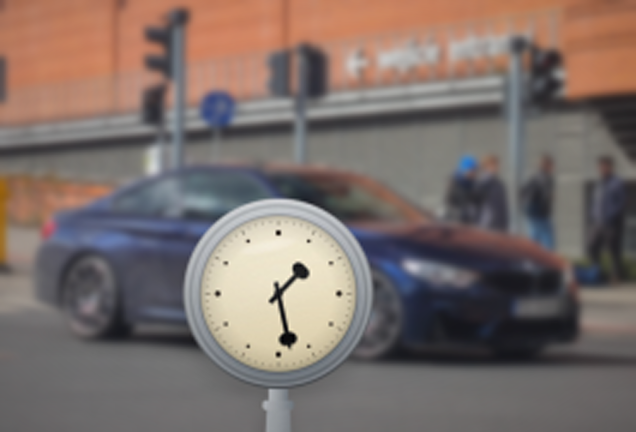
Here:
1,28
